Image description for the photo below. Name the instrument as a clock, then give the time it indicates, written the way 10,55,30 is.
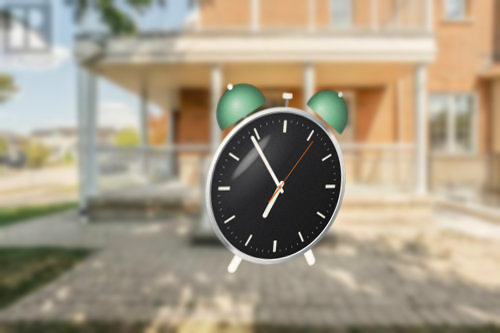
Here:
6,54,06
